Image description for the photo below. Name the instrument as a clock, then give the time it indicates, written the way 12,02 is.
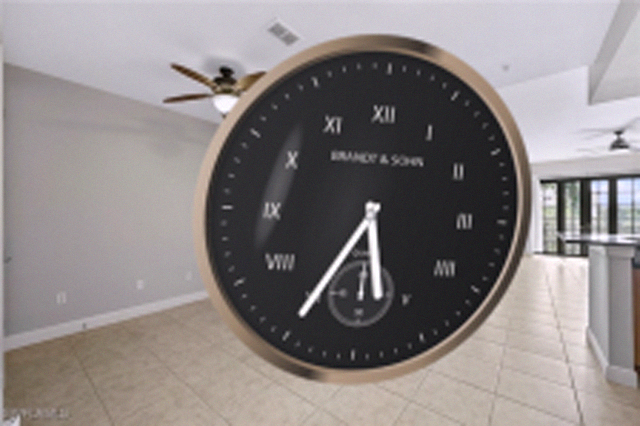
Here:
5,35
